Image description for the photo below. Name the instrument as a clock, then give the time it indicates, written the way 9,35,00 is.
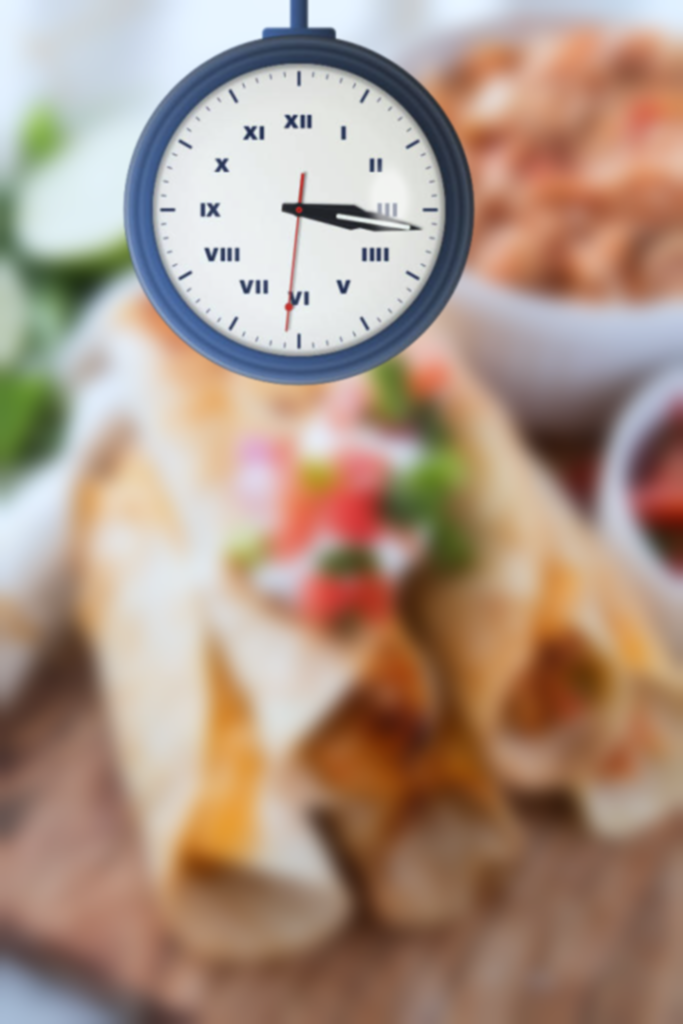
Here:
3,16,31
